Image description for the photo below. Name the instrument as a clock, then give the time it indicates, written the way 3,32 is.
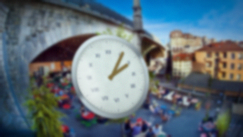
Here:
2,06
